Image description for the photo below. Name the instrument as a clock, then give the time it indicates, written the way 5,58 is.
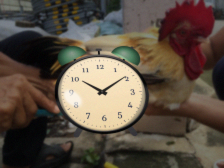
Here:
10,09
